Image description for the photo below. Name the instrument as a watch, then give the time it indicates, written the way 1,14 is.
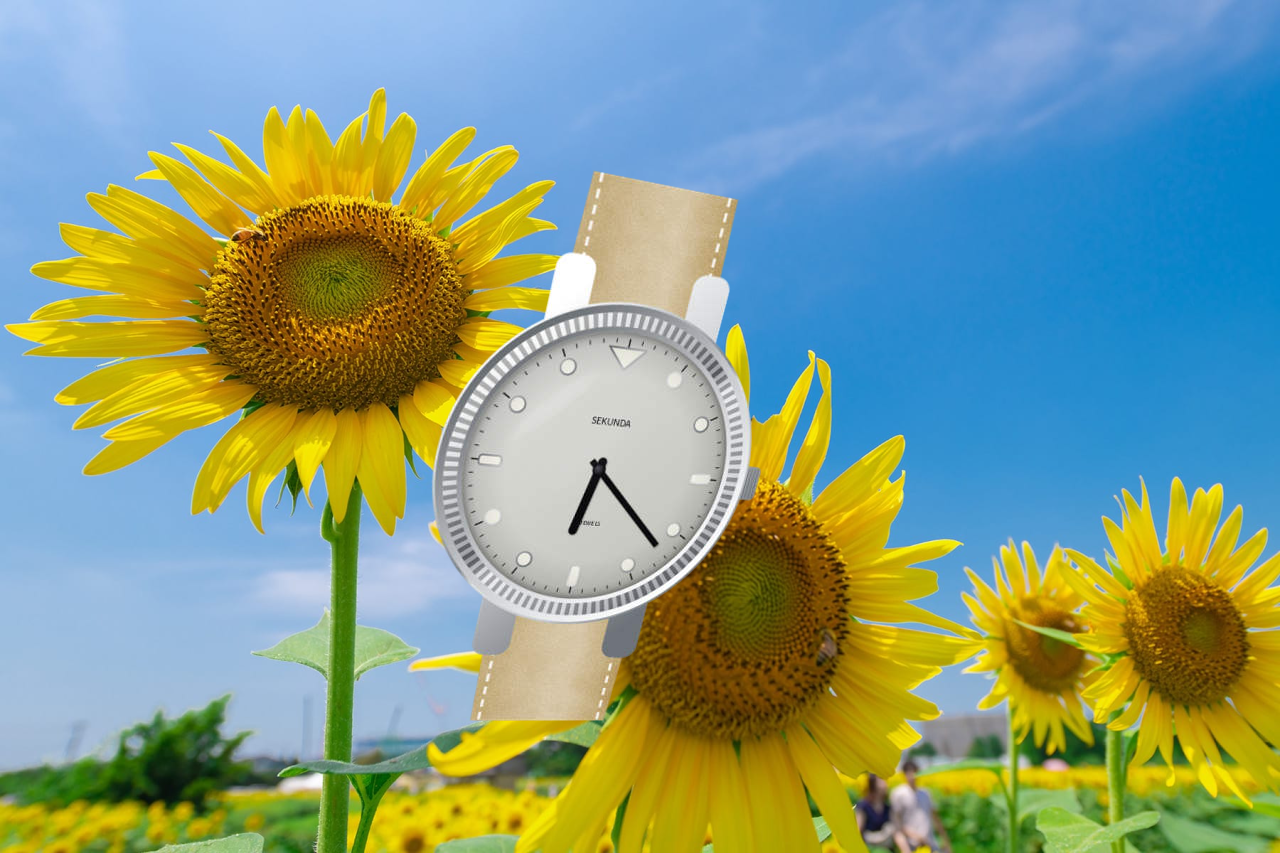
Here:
6,22
